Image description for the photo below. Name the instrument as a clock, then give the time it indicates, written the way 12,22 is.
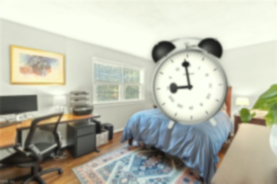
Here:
8,59
